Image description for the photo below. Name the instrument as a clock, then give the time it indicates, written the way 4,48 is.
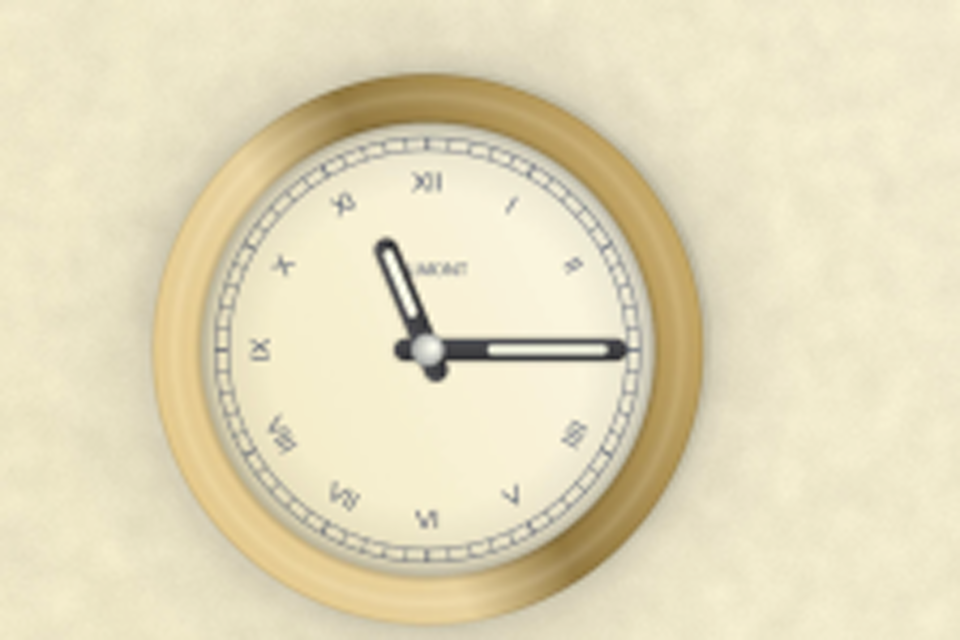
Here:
11,15
